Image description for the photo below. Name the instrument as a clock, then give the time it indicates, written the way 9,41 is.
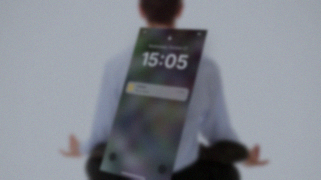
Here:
15,05
